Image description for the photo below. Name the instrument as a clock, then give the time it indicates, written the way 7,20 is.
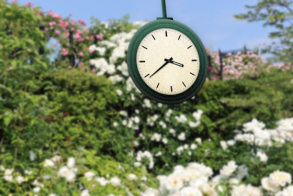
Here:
3,39
